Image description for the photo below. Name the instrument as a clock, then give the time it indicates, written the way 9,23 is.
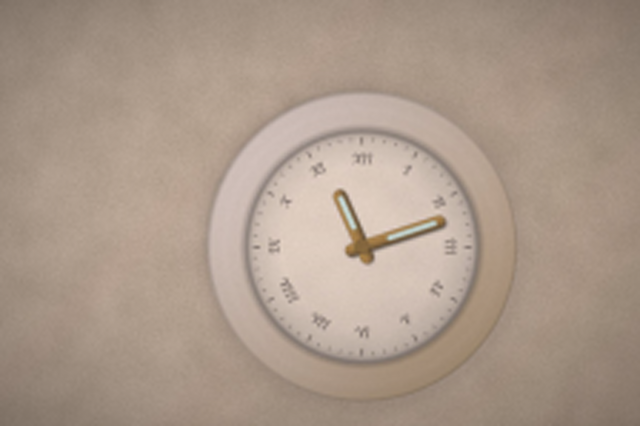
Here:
11,12
